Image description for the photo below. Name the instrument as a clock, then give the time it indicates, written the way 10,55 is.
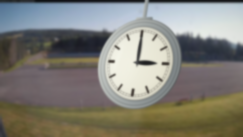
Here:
3,00
